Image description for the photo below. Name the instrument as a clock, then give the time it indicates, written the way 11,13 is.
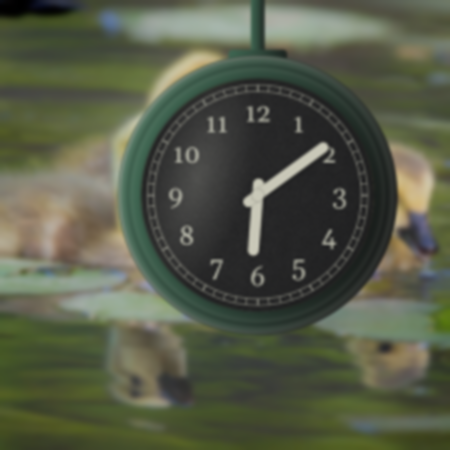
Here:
6,09
